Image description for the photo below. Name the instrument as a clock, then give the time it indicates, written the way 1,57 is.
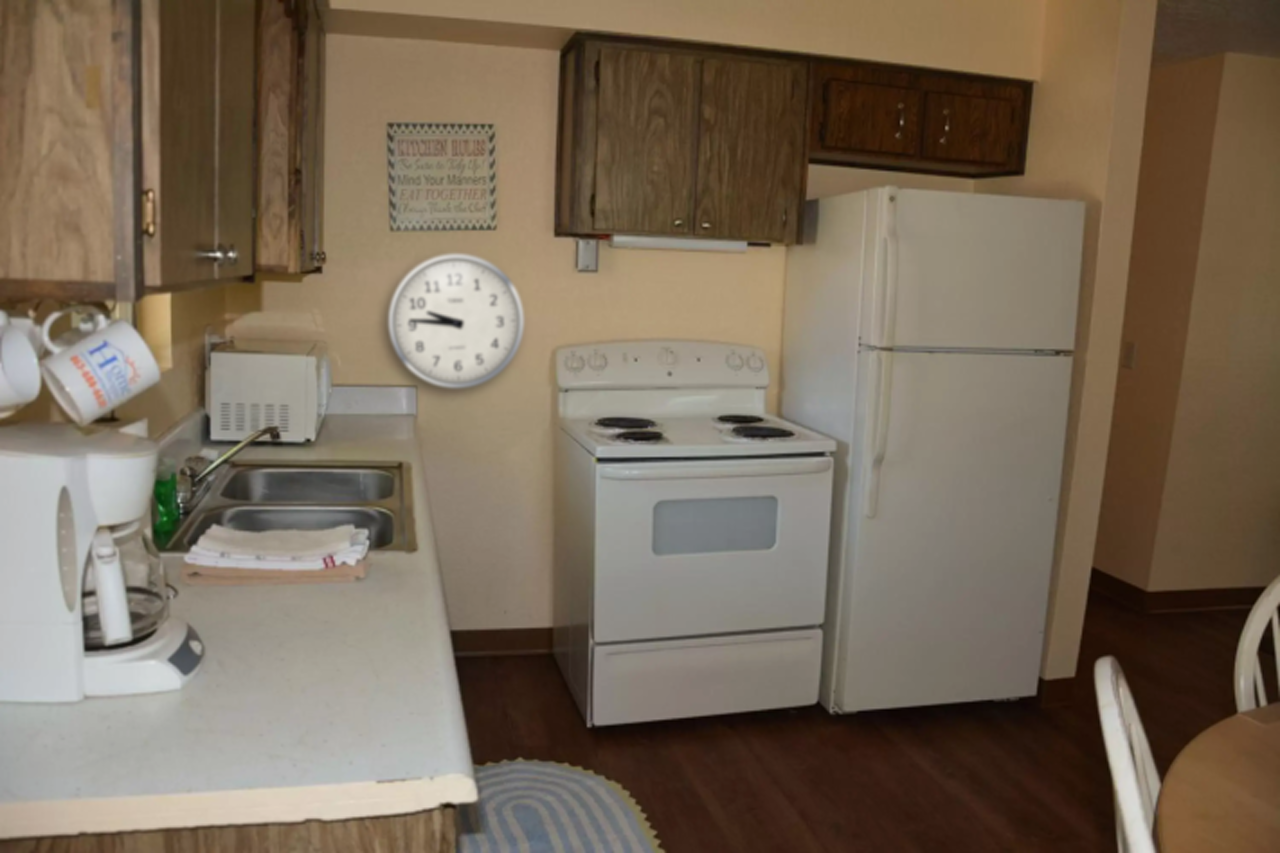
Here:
9,46
